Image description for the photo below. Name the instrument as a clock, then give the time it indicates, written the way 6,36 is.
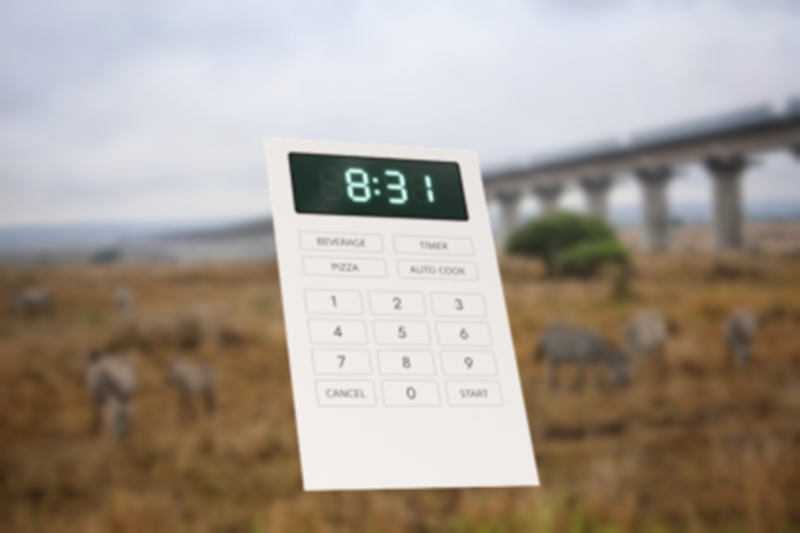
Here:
8,31
